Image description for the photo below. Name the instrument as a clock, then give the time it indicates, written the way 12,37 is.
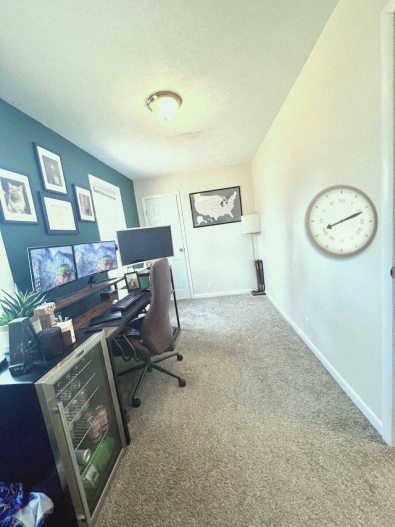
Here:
8,11
